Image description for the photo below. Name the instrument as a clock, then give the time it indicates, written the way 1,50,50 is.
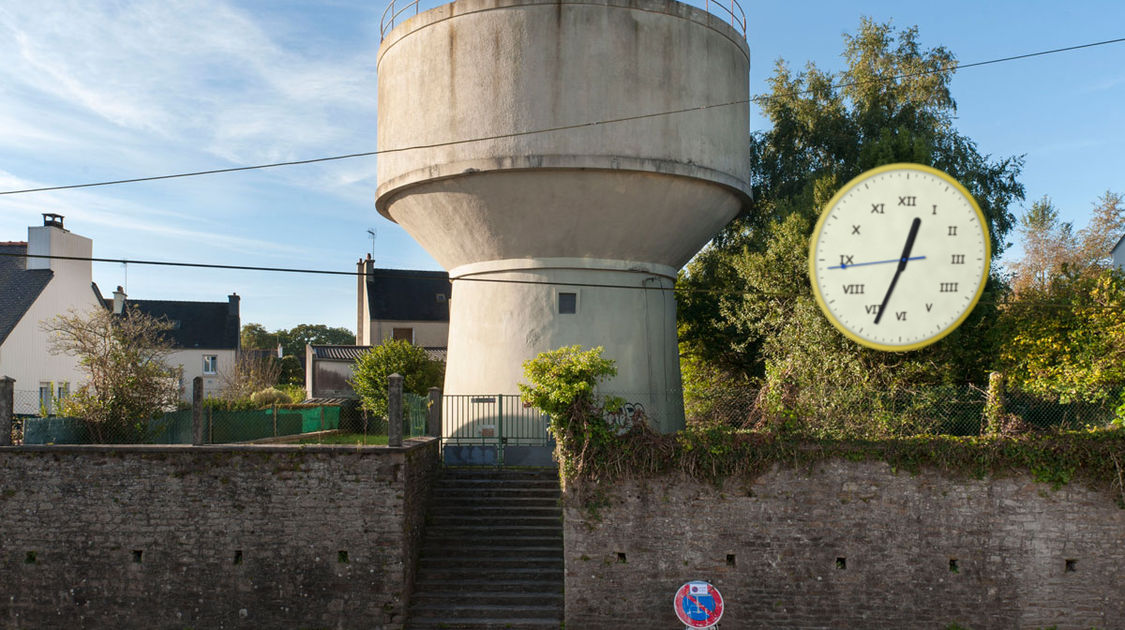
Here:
12,33,44
